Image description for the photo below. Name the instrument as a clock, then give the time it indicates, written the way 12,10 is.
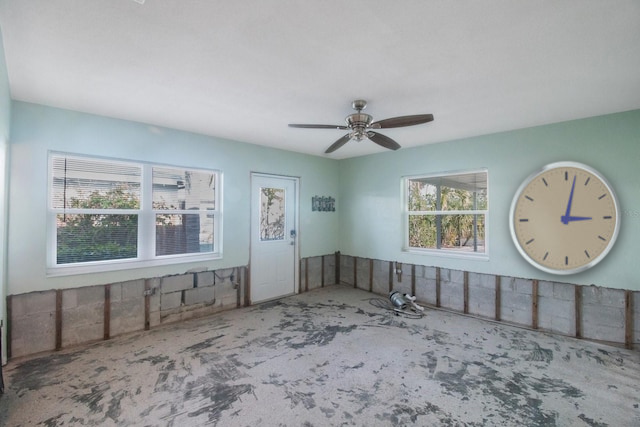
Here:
3,02
